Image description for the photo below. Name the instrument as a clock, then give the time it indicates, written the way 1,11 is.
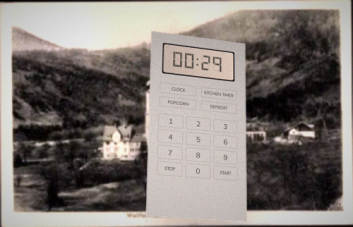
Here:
0,29
